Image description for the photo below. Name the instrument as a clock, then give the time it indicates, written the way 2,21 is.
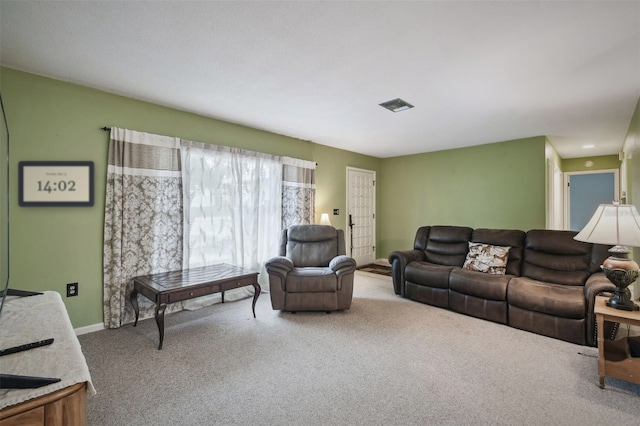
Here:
14,02
